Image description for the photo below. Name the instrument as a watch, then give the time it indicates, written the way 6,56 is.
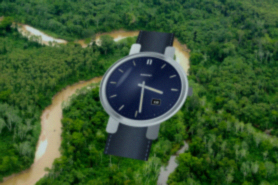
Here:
3,29
